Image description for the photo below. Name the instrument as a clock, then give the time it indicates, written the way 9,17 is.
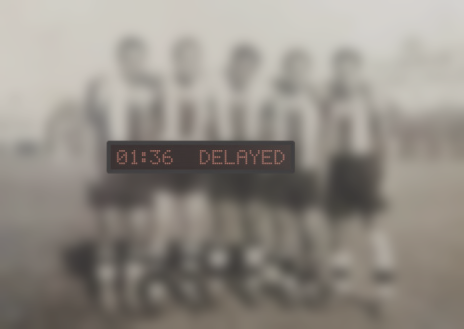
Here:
1,36
